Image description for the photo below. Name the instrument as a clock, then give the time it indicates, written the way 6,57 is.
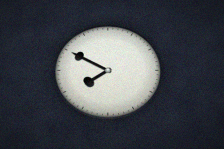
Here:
7,50
